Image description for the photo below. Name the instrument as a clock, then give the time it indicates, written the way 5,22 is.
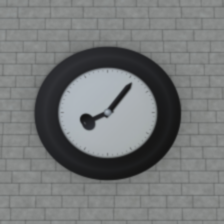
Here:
8,06
